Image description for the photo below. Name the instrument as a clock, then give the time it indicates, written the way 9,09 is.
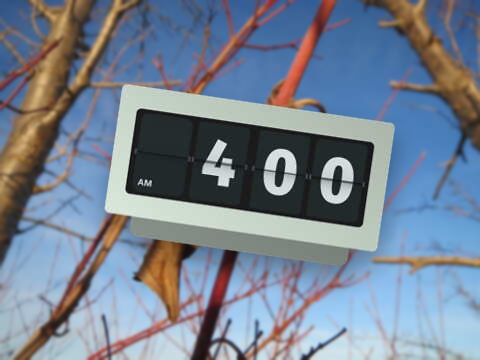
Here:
4,00
